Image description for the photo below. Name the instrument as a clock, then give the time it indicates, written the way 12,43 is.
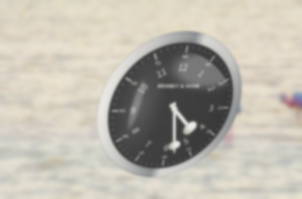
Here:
4,28
